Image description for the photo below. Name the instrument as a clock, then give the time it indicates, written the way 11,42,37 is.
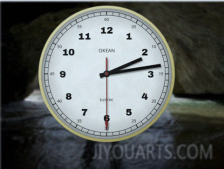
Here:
2,13,30
